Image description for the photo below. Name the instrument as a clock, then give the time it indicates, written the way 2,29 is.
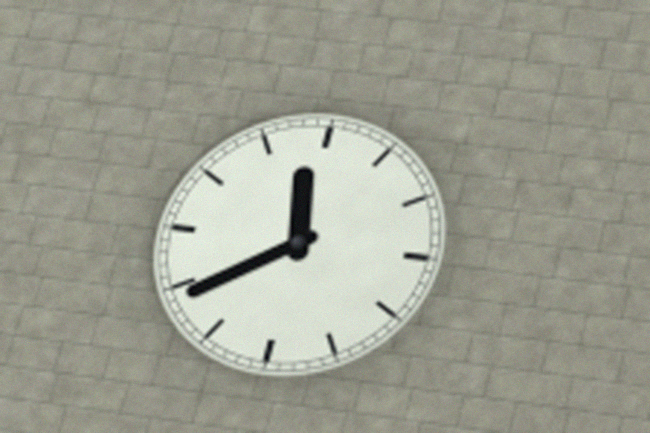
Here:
11,39
